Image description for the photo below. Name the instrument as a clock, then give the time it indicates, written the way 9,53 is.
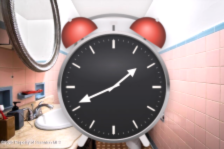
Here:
1,41
